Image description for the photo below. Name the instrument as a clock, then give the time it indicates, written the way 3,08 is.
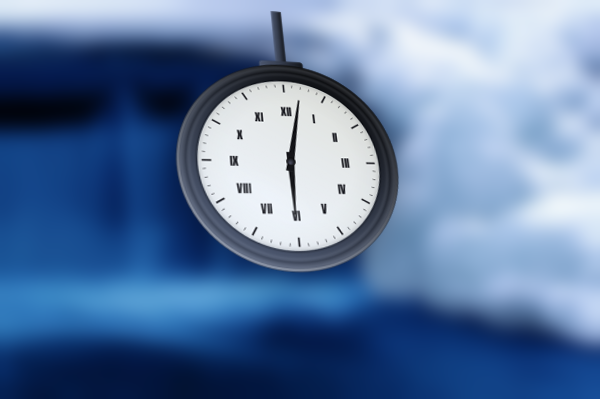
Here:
6,02
